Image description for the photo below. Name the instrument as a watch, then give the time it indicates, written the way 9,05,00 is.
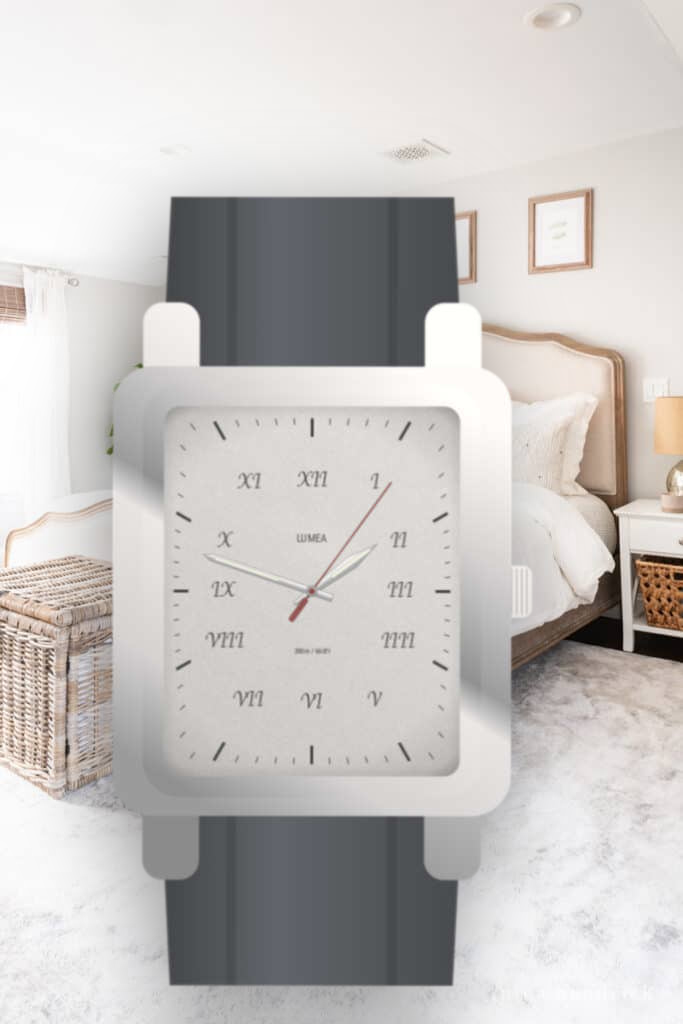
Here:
1,48,06
